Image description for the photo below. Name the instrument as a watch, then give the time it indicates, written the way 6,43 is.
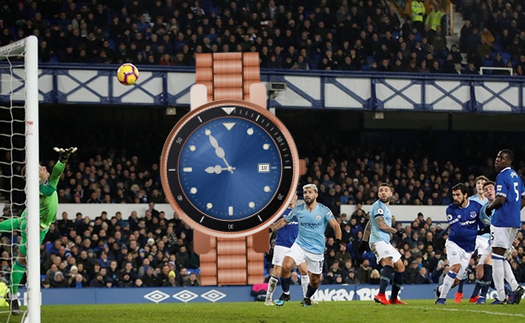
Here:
8,55
